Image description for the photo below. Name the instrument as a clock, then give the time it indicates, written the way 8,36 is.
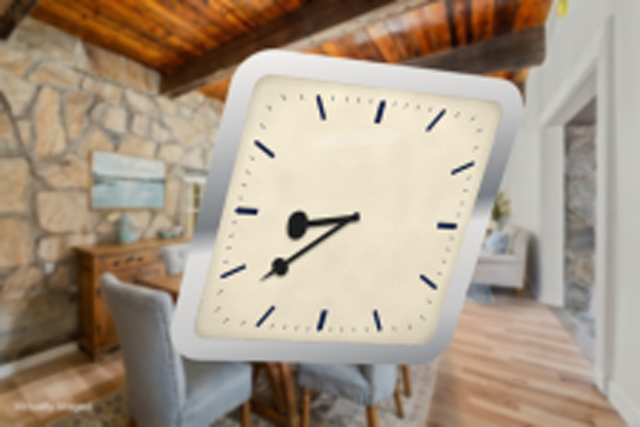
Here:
8,38
